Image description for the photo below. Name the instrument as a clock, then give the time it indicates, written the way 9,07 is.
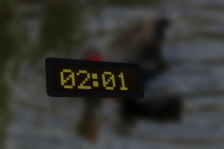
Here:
2,01
